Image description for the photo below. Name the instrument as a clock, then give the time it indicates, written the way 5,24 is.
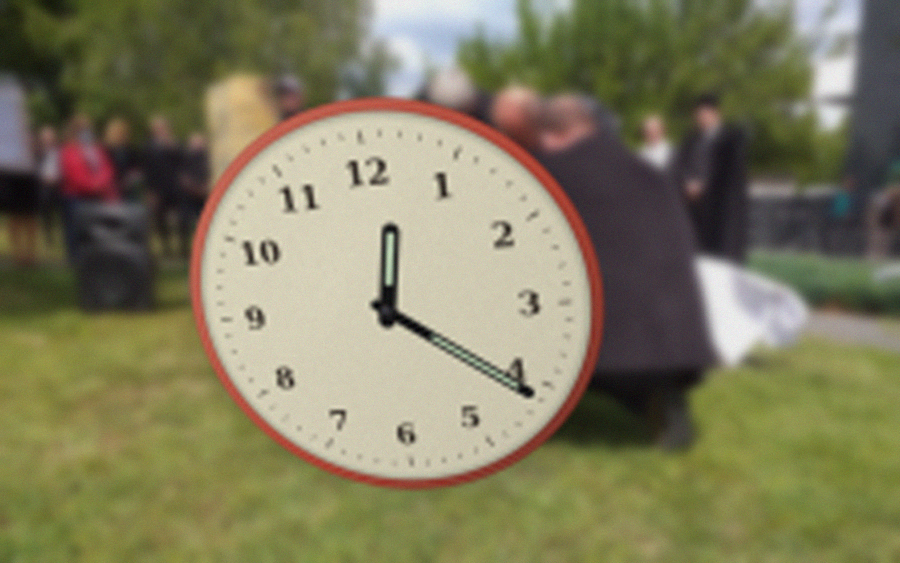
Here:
12,21
